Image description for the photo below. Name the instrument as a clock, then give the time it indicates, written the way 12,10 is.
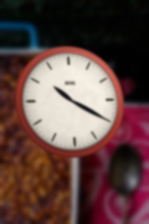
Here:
10,20
